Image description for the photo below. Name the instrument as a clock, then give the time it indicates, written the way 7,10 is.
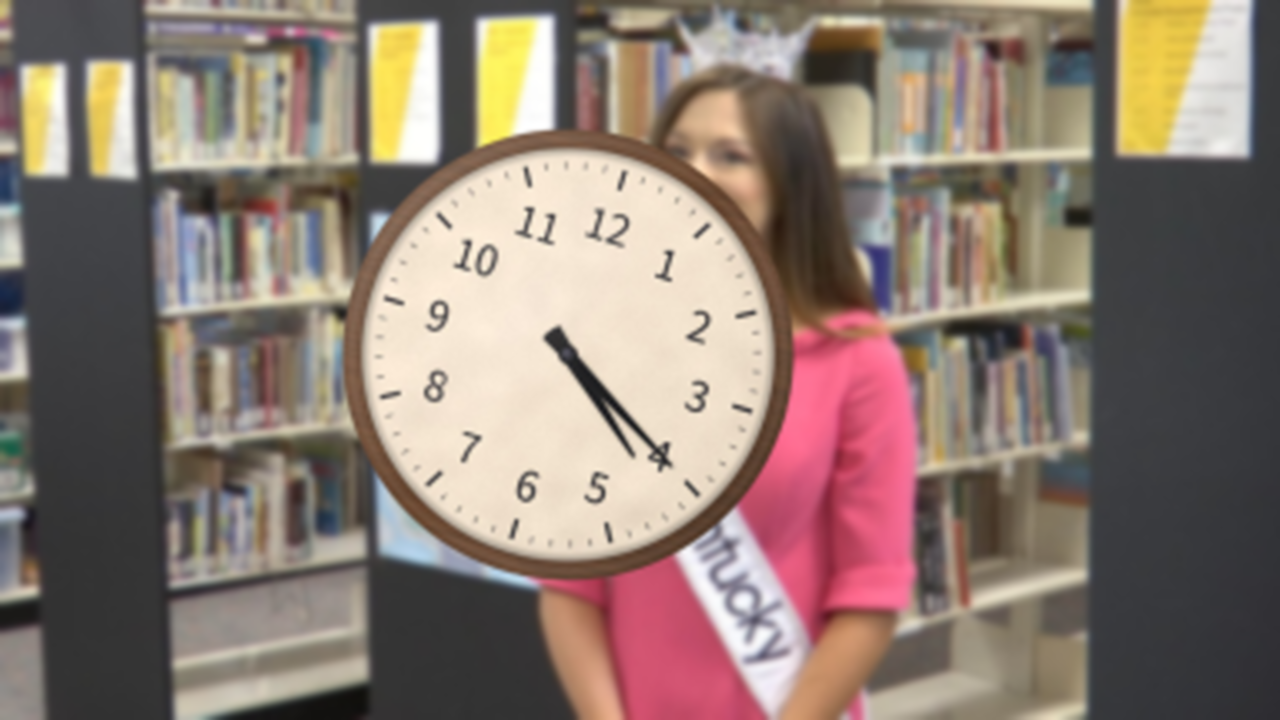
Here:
4,20
